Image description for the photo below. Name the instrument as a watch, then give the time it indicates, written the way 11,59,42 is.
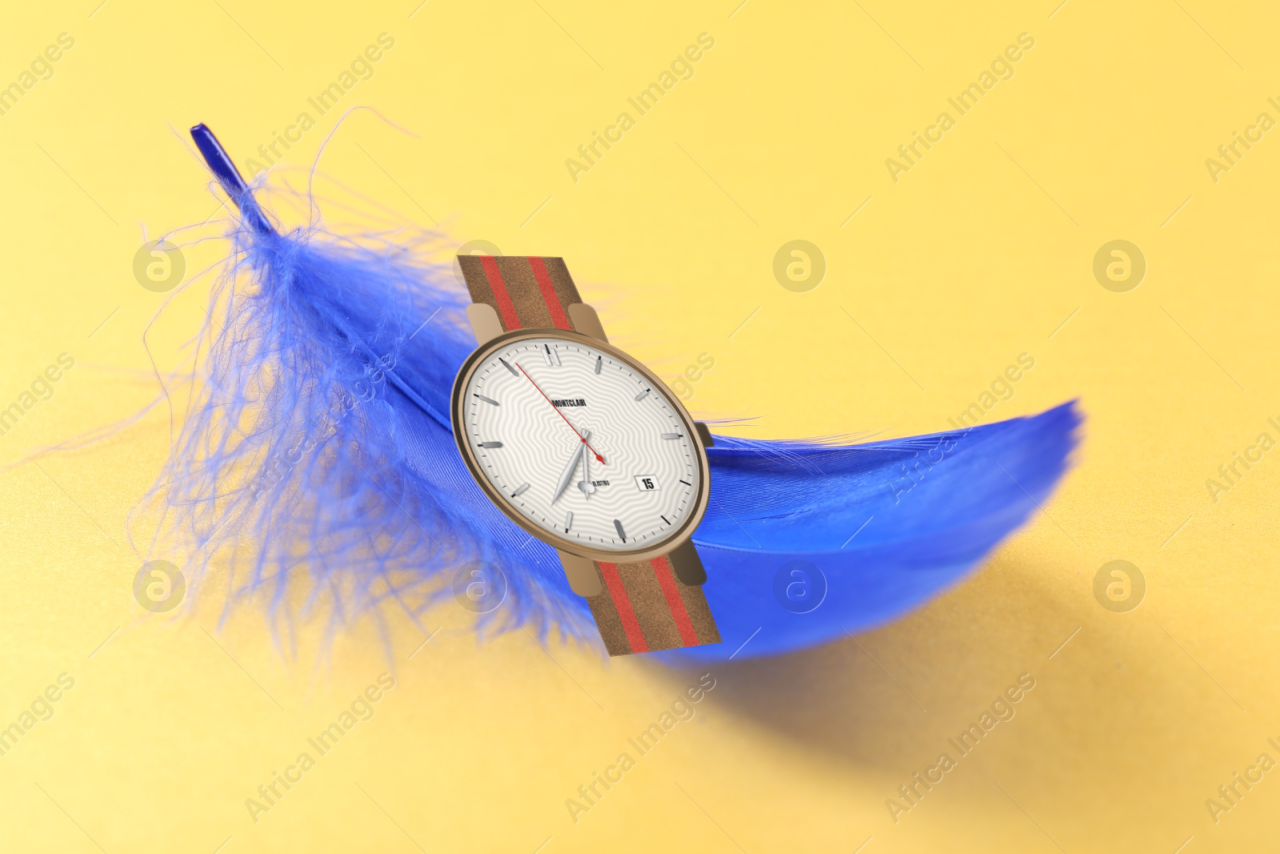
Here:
6,36,56
